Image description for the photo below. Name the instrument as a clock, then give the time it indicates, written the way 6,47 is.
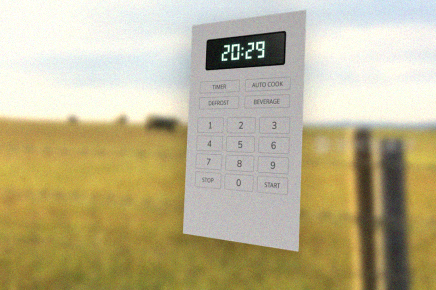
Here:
20,29
